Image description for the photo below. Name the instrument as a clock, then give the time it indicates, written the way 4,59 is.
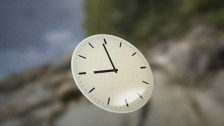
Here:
8,59
